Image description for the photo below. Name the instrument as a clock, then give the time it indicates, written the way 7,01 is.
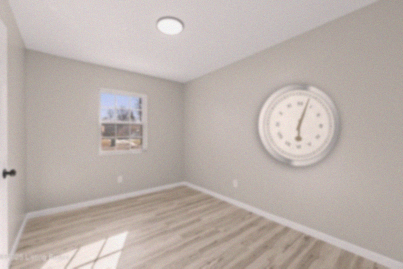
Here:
6,03
